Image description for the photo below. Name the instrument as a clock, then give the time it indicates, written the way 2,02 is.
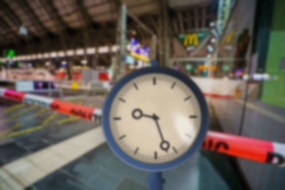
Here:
9,27
